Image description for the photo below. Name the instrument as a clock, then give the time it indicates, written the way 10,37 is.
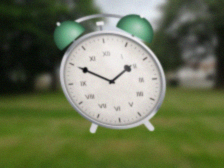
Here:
1,50
